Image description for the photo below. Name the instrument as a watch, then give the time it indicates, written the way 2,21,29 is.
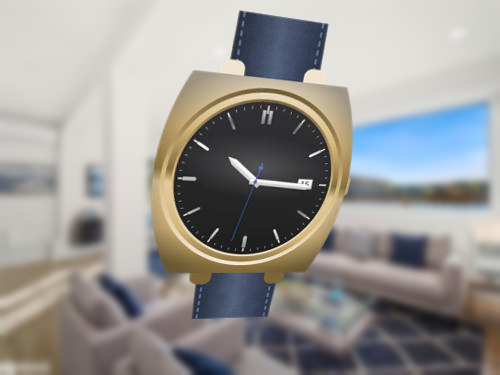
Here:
10,15,32
